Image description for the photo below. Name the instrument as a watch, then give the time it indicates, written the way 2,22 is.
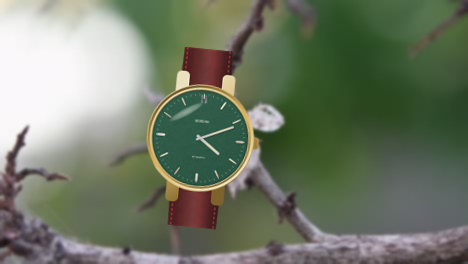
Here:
4,11
